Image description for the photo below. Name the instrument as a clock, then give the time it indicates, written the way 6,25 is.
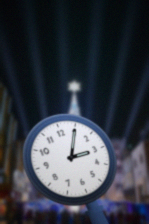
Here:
3,05
